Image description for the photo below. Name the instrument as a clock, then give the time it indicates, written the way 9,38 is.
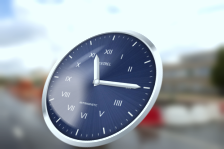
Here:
11,15
